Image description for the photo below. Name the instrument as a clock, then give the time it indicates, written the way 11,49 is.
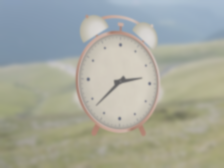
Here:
2,38
